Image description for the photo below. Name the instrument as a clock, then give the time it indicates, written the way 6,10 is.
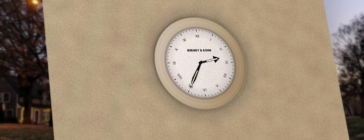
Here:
2,35
